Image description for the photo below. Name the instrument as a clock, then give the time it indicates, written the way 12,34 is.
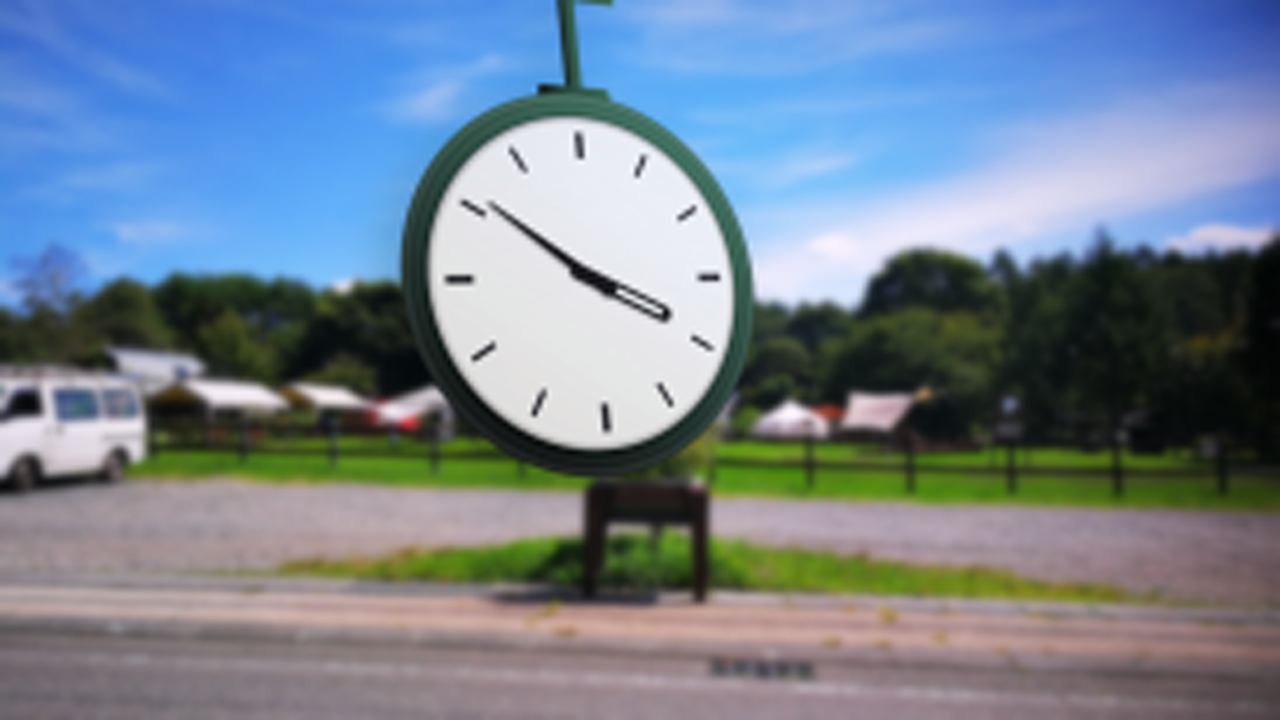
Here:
3,51
